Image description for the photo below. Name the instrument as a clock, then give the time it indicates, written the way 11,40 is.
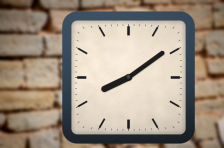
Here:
8,09
